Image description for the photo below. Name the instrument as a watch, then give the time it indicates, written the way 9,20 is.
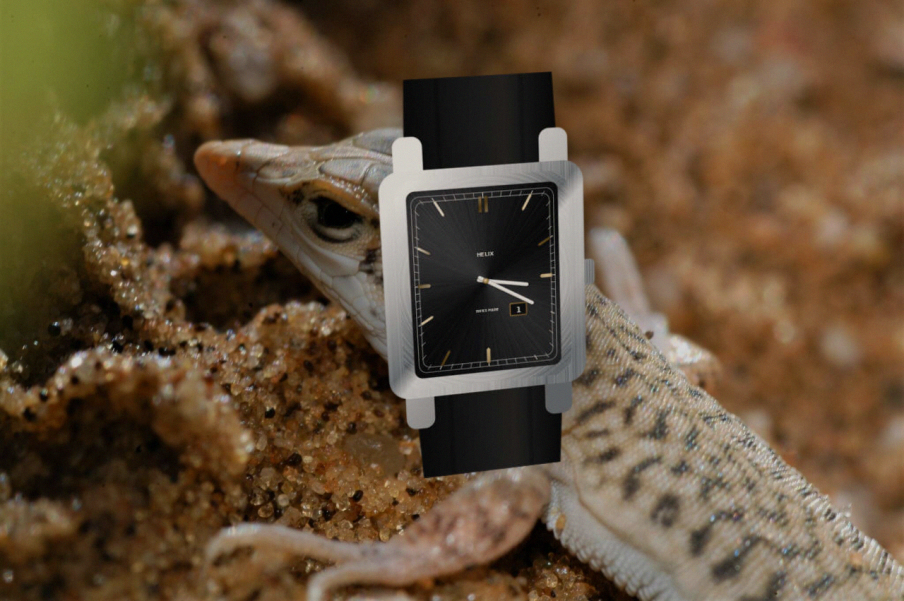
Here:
3,20
